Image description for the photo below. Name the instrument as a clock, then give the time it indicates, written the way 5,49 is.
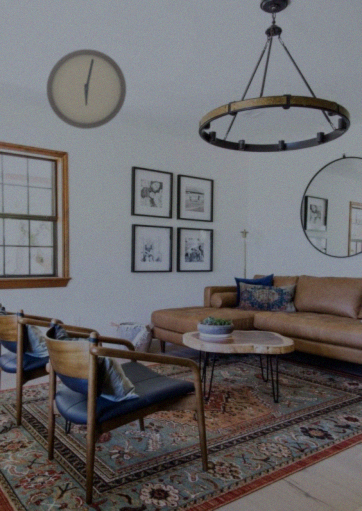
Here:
6,02
